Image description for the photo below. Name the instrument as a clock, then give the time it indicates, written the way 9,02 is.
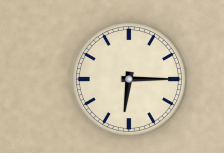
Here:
6,15
